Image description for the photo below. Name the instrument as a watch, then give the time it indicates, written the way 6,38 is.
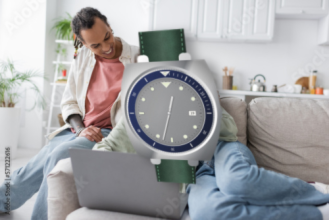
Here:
12,33
